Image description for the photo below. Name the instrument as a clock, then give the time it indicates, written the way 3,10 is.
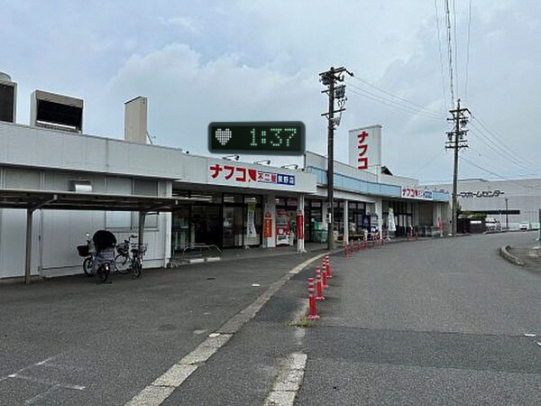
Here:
1,37
